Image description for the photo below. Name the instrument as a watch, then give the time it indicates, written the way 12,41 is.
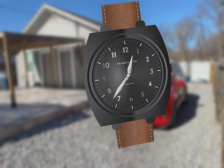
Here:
12,37
